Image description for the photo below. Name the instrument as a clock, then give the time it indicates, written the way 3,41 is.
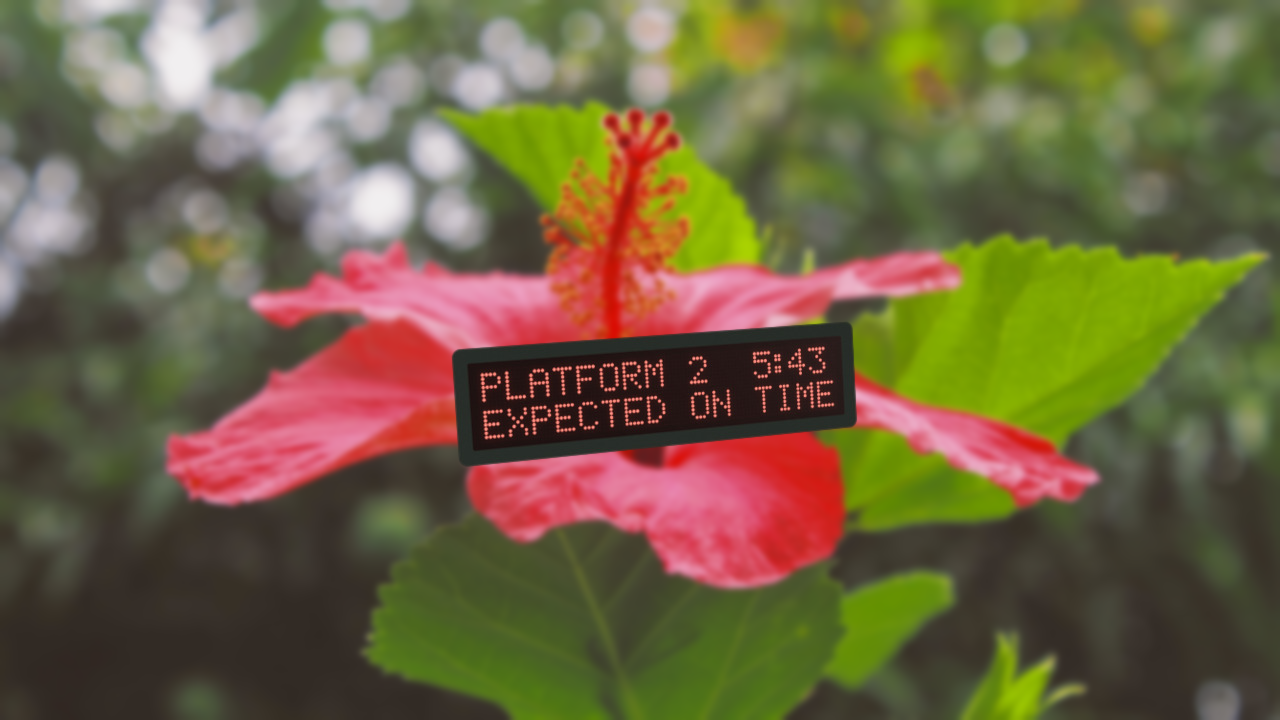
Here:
5,43
